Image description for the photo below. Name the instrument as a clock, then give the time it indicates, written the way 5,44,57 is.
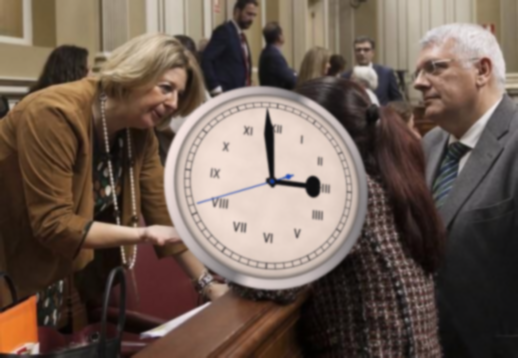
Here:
2,58,41
